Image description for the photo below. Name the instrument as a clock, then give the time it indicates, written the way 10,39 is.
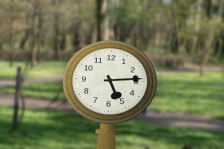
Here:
5,14
